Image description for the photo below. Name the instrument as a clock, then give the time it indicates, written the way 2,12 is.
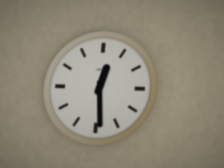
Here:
12,29
